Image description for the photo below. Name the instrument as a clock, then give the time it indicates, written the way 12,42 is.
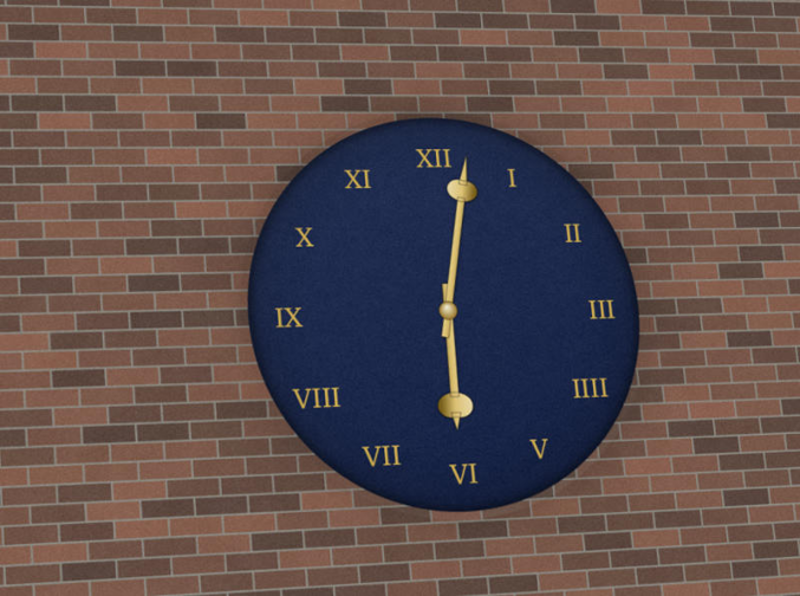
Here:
6,02
